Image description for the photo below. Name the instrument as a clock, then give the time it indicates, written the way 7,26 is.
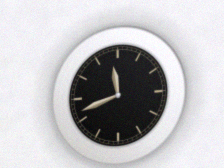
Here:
11,42
